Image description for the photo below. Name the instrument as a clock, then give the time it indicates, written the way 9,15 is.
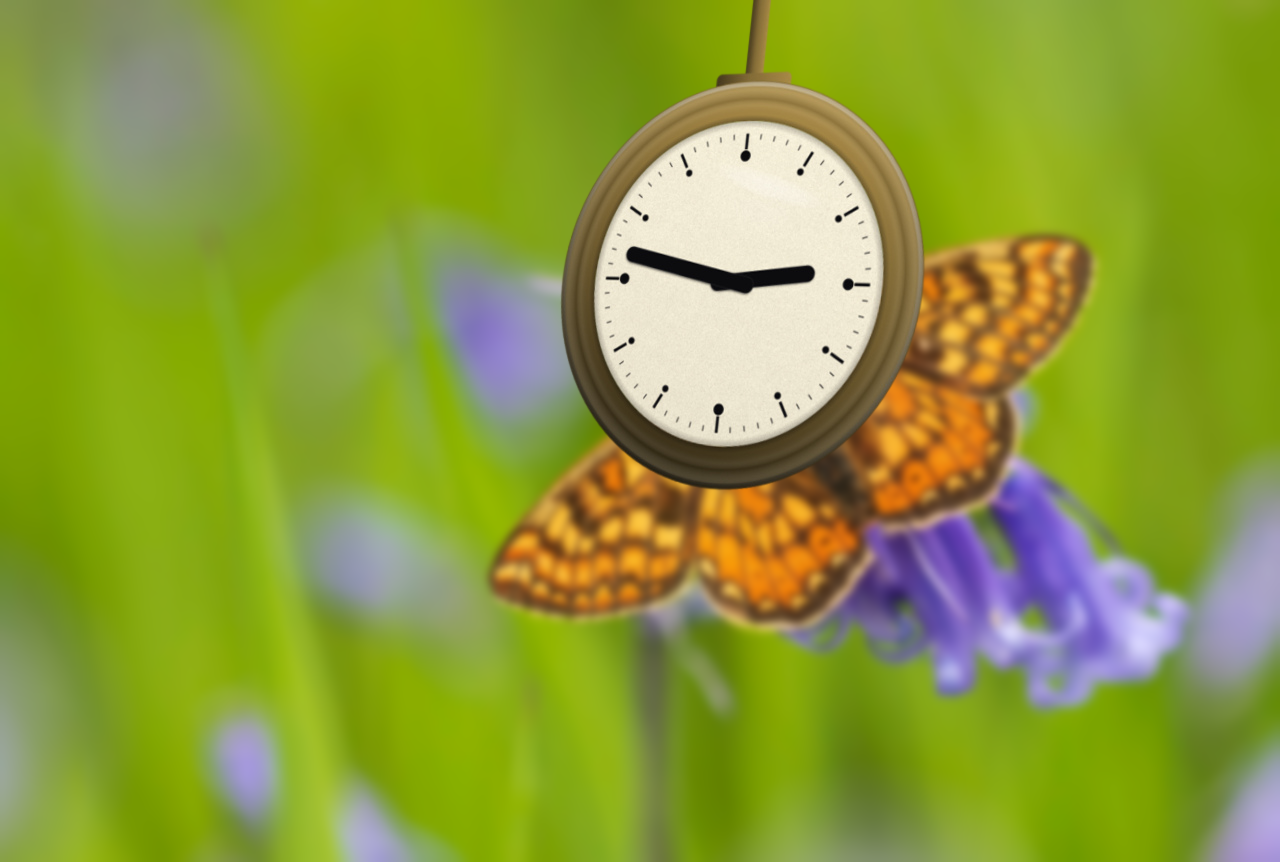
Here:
2,47
